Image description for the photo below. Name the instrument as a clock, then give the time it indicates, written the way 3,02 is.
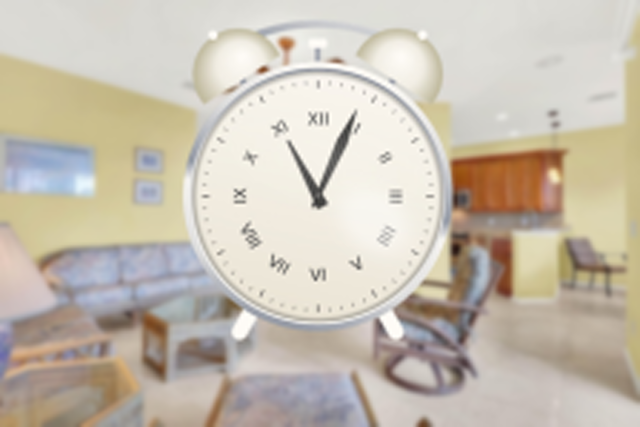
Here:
11,04
